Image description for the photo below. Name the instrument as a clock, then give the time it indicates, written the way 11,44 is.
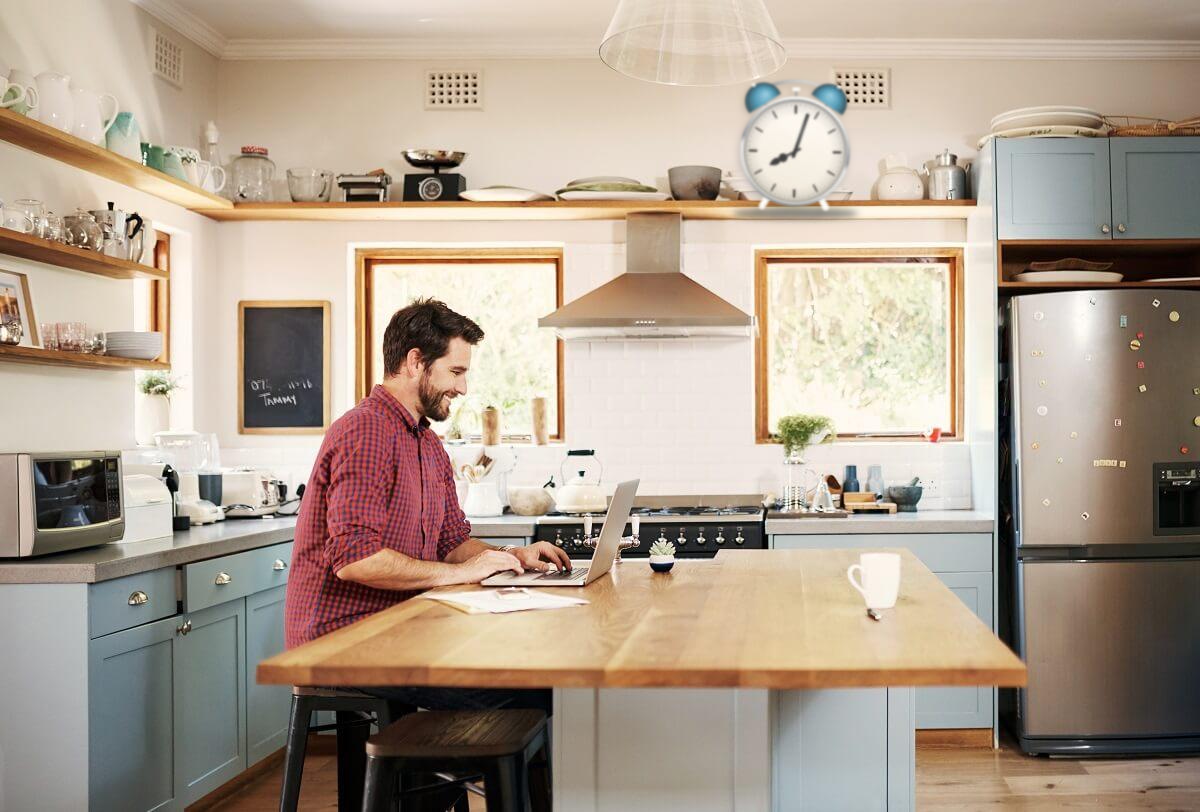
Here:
8,03
